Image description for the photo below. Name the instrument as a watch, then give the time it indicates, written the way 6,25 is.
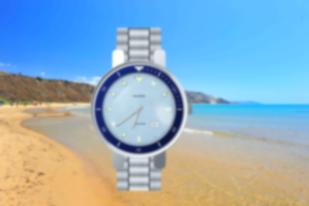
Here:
6,39
